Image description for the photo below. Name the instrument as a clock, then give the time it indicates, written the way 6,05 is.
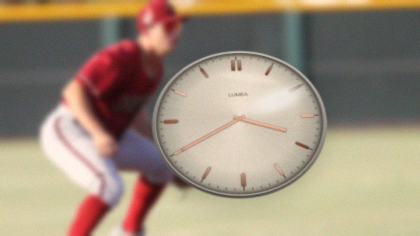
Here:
3,40
